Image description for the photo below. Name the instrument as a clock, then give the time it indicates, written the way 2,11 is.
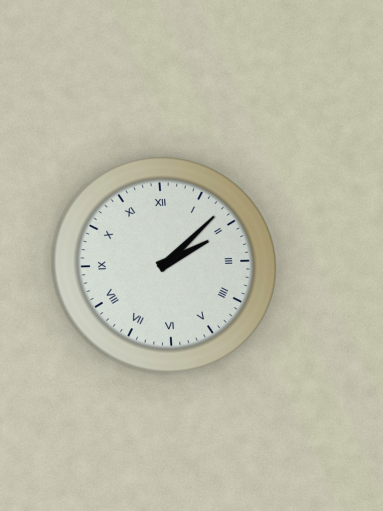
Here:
2,08
